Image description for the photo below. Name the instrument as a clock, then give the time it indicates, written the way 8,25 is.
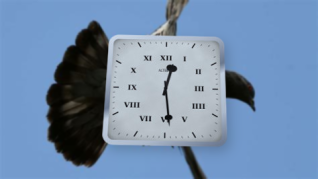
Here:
12,29
